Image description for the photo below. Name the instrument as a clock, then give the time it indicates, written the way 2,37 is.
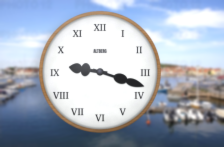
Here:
9,18
